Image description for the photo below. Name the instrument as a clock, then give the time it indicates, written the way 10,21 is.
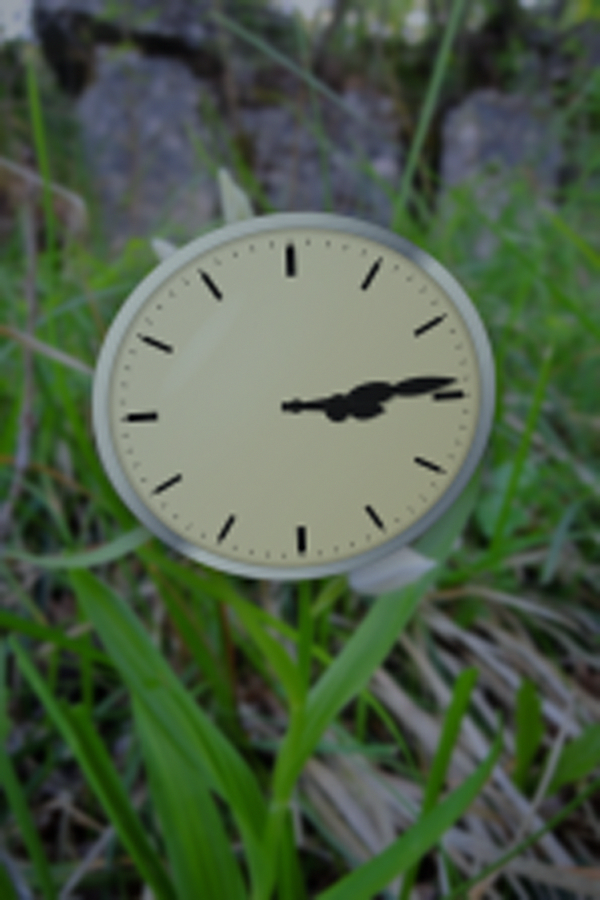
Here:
3,14
